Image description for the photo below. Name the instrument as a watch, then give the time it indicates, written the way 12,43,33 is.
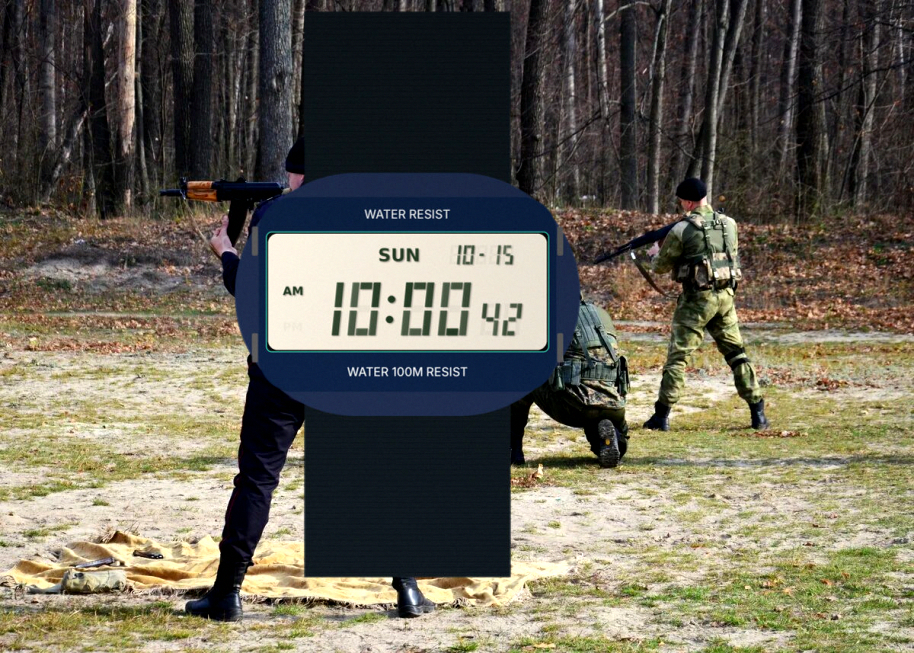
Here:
10,00,42
